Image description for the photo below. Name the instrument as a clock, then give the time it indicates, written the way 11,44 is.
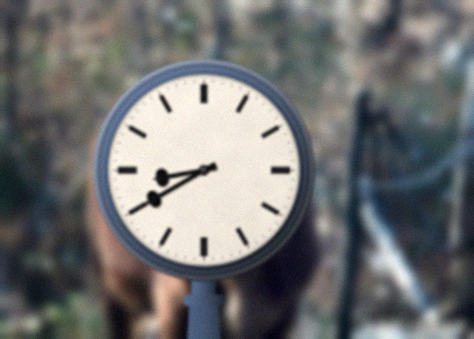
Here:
8,40
